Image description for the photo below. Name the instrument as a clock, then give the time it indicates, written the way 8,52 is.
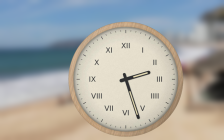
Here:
2,27
